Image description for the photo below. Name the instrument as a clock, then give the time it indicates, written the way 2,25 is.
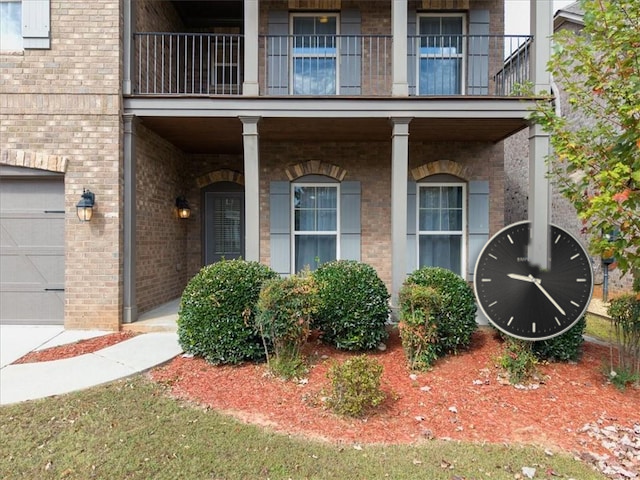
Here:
9,23
